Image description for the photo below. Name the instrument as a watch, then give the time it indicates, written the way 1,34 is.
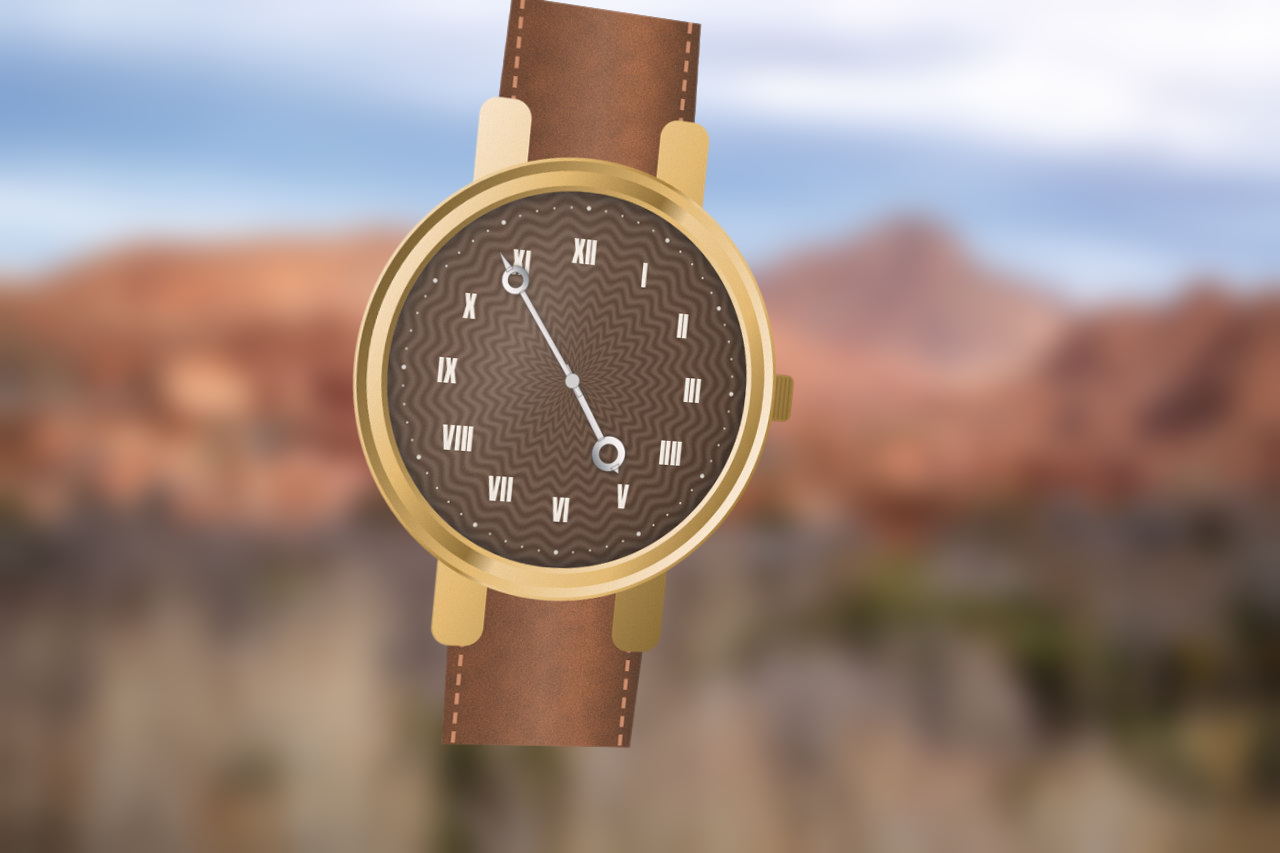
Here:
4,54
